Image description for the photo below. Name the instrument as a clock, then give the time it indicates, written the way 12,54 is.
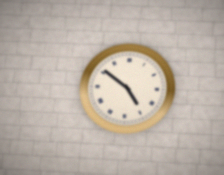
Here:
4,51
